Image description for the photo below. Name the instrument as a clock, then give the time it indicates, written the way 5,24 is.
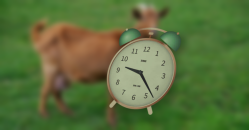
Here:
9,23
